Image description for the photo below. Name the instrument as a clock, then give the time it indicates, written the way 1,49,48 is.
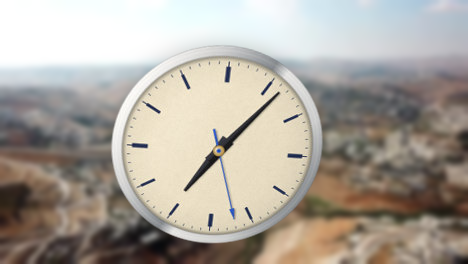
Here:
7,06,27
